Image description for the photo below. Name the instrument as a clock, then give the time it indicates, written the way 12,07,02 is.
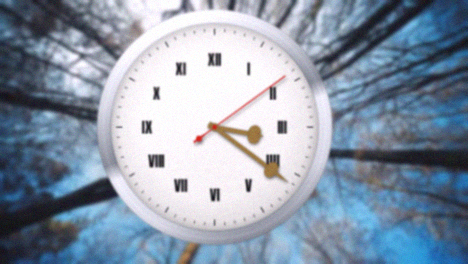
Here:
3,21,09
